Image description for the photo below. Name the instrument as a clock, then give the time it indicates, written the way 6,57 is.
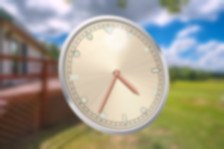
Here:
4,36
